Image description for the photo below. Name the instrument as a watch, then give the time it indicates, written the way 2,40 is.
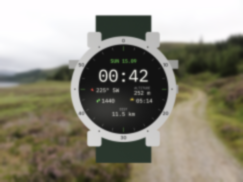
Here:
0,42
